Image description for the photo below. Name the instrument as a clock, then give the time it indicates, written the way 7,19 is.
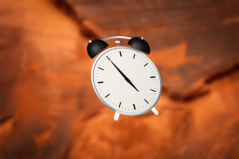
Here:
4,55
